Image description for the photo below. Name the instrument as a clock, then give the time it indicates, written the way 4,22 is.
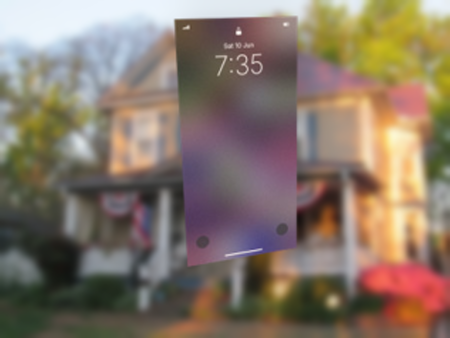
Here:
7,35
